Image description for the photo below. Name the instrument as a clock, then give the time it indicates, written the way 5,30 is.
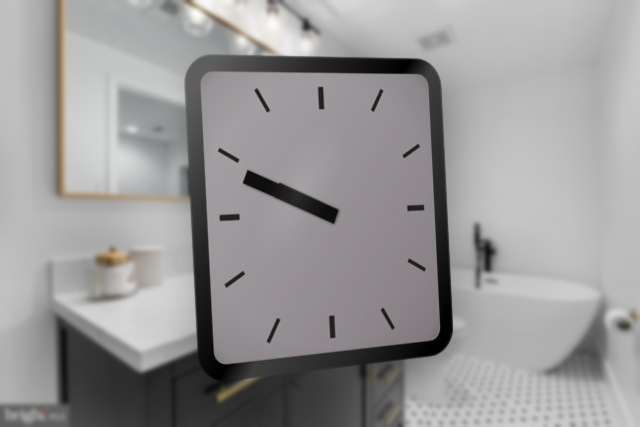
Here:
9,49
